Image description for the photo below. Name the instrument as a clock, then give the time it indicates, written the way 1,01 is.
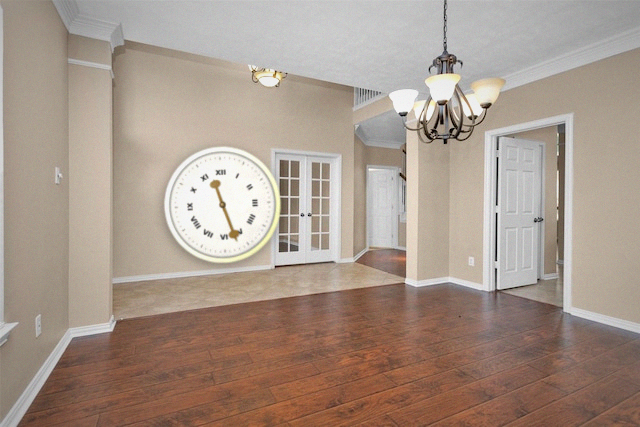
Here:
11,27
